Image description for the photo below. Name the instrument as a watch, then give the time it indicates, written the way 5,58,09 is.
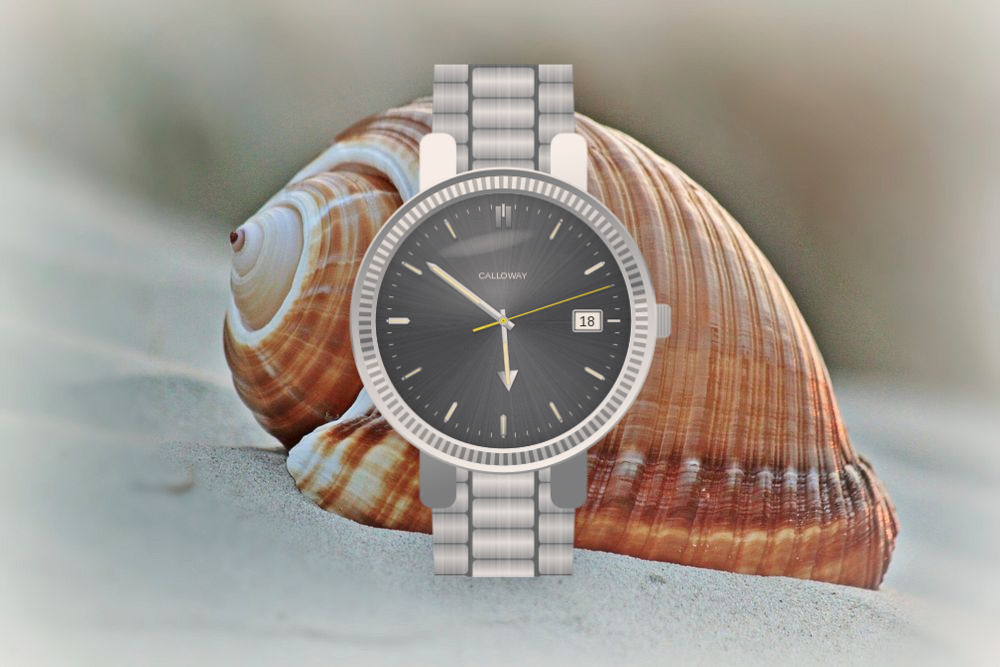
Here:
5,51,12
